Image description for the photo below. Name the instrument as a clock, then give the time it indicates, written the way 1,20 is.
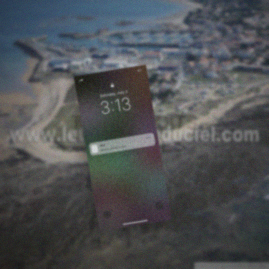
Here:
3,13
